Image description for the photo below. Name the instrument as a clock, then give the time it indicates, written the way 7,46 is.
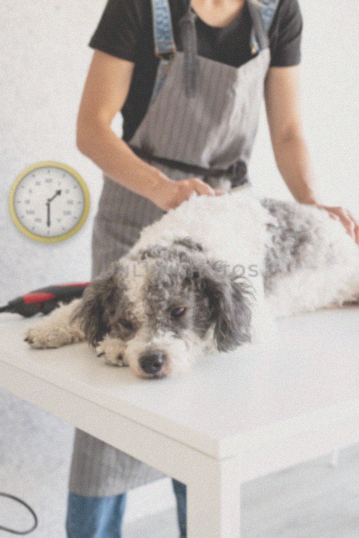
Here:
1,30
